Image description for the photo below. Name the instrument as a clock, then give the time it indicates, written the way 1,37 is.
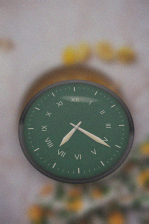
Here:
7,21
